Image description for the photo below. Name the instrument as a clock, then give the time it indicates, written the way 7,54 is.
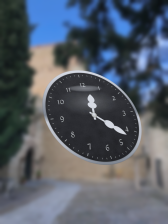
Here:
12,22
